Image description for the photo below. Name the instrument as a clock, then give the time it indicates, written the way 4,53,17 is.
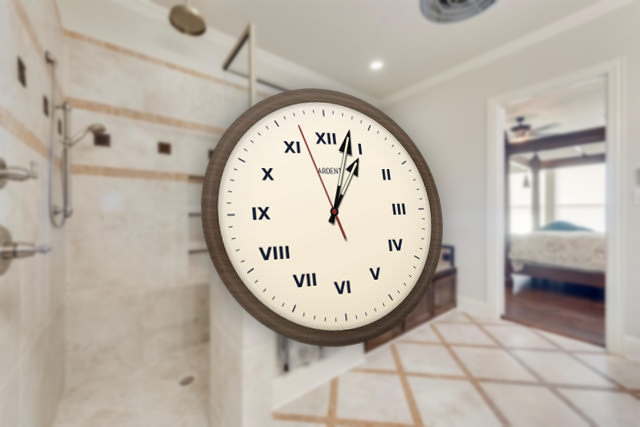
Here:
1,02,57
